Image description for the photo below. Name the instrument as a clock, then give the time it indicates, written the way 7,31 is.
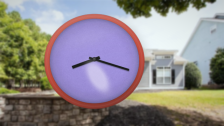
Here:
8,18
